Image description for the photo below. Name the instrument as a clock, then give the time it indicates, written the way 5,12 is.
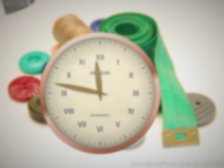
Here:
11,47
